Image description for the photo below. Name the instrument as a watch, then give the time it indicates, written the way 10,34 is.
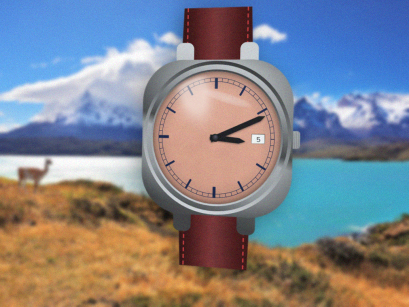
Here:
3,11
